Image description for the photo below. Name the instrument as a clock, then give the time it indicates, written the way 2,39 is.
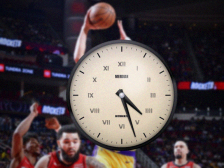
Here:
4,27
